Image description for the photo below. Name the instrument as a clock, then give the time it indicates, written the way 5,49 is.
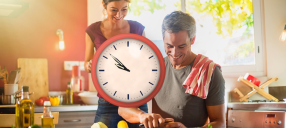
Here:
9,52
